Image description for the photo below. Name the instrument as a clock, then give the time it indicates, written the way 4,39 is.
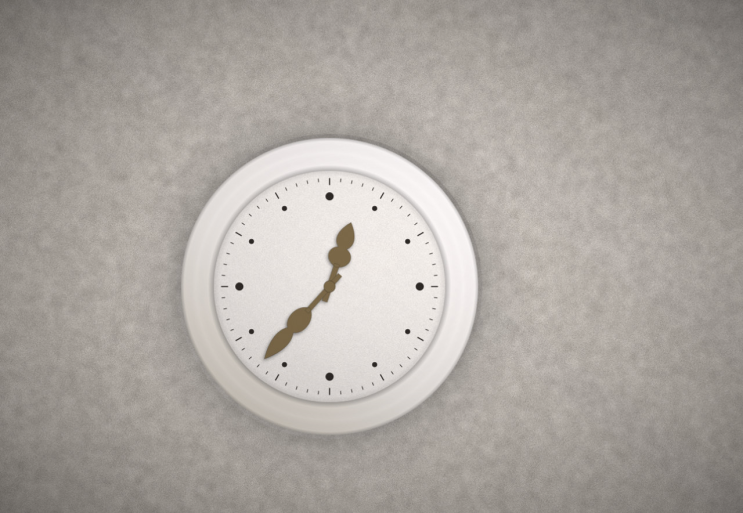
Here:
12,37
